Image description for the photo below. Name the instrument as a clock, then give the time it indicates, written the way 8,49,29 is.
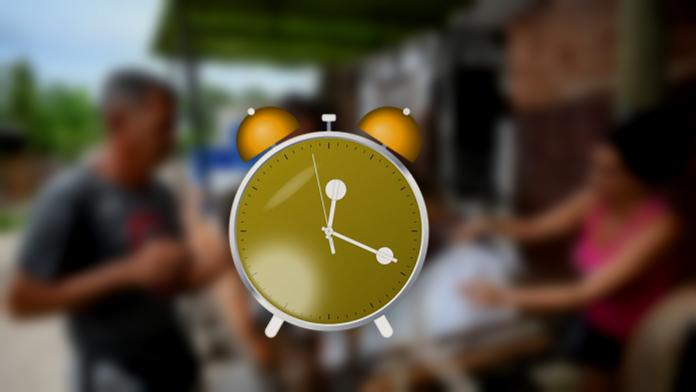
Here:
12,18,58
